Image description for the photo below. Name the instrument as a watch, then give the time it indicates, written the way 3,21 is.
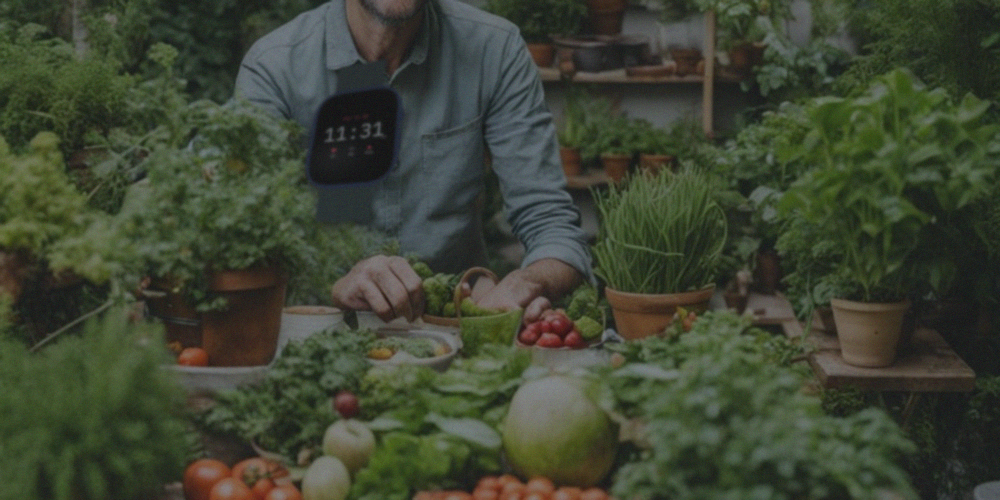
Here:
11,31
